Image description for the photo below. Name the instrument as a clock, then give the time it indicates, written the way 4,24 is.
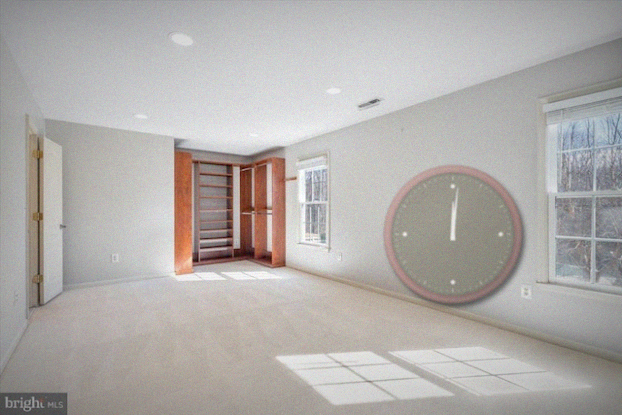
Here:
12,01
